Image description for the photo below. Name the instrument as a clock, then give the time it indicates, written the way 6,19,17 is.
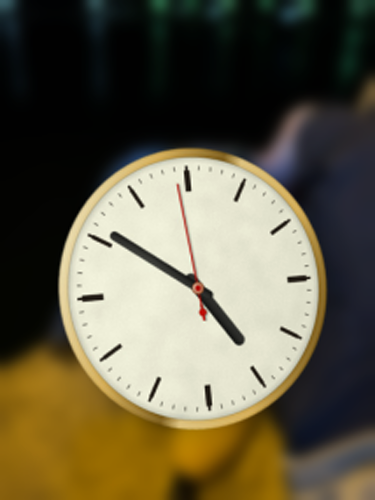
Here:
4,50,59
